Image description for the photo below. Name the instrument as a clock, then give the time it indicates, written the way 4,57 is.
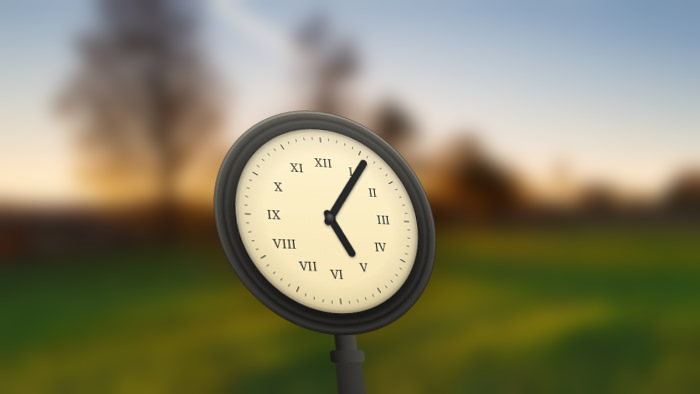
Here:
5,06
